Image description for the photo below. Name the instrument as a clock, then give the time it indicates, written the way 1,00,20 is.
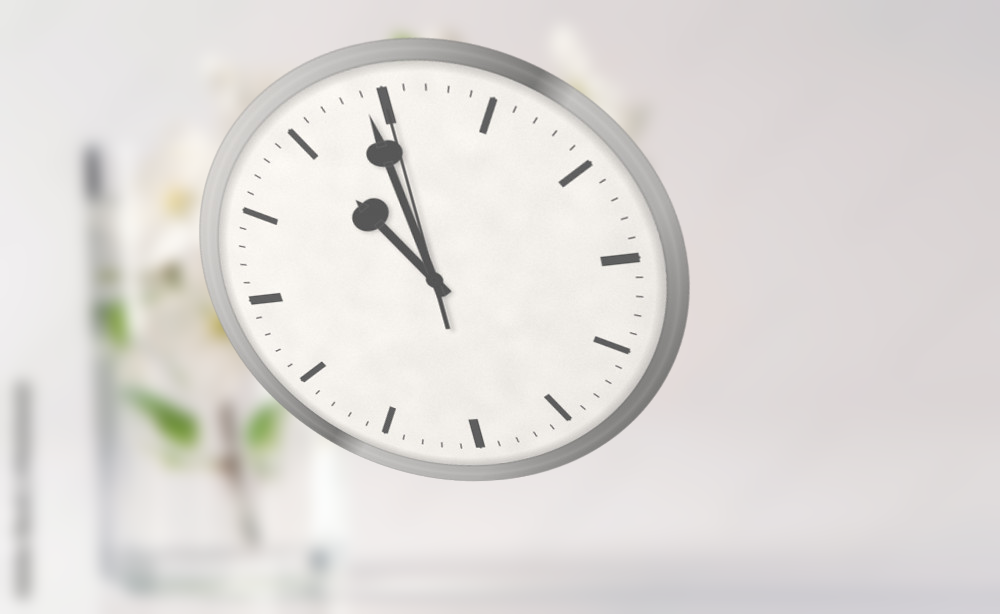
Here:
10,59,00
